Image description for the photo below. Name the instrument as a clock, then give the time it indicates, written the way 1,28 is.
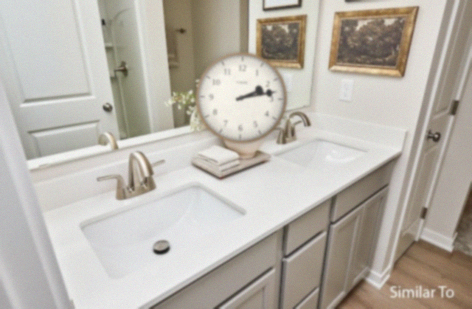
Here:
2,13
